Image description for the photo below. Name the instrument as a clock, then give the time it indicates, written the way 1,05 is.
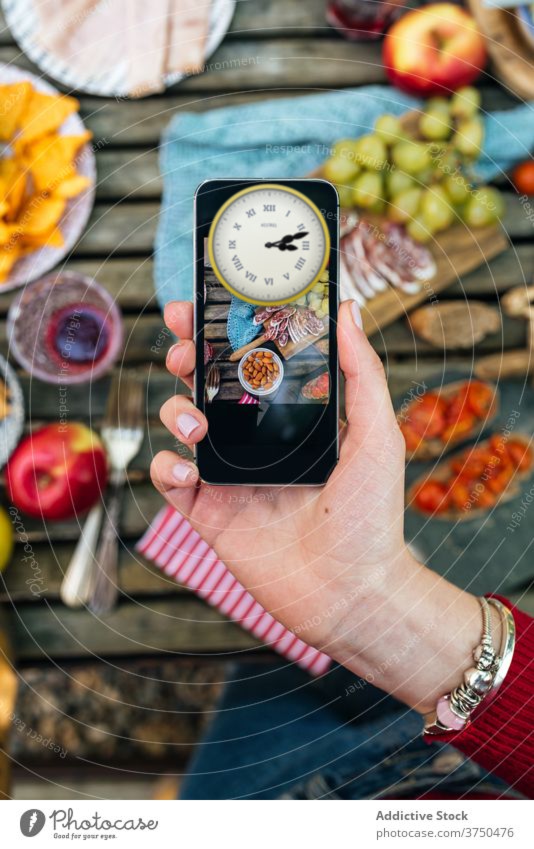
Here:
3,12
